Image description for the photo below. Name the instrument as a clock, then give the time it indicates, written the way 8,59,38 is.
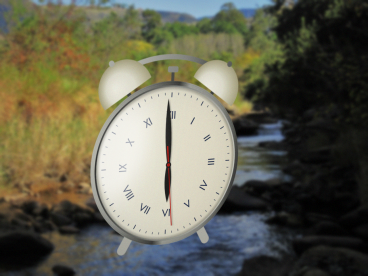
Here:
5,59,29
